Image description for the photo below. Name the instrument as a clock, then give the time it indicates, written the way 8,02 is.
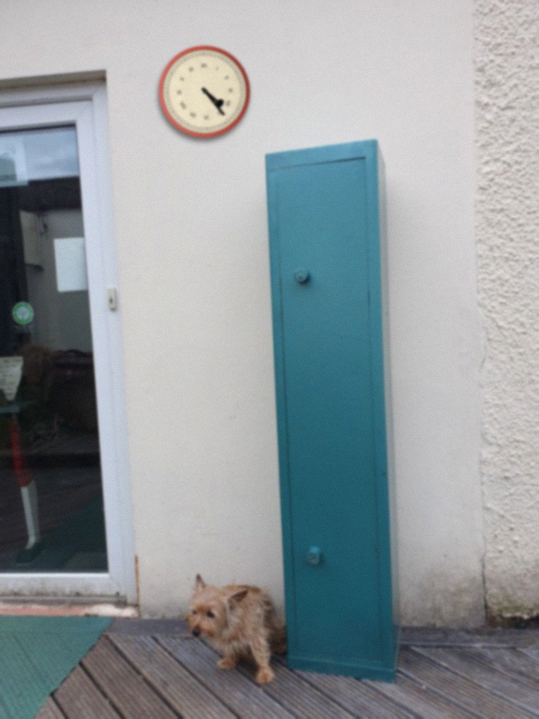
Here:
4,24
